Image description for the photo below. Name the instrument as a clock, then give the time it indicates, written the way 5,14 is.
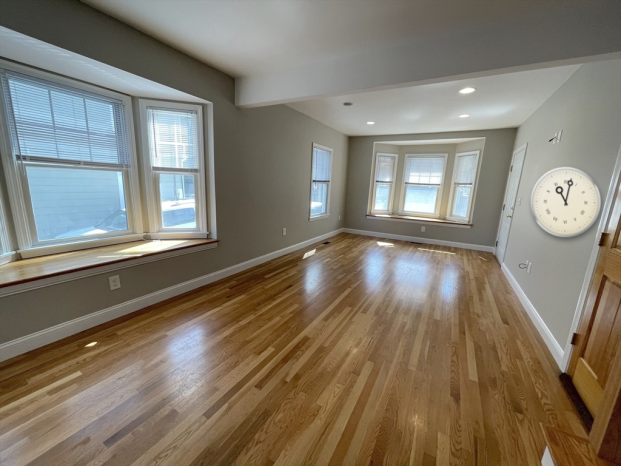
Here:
11,02
